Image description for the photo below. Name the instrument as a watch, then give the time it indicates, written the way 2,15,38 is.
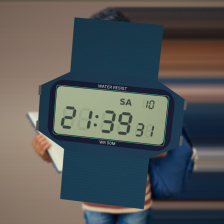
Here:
21,39,31
